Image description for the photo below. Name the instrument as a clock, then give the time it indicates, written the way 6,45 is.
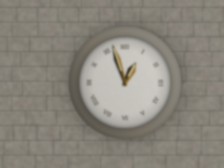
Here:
12,57
